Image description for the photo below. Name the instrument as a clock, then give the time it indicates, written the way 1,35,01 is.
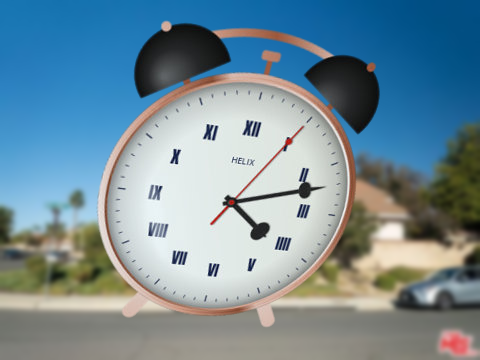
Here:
4,12,05
